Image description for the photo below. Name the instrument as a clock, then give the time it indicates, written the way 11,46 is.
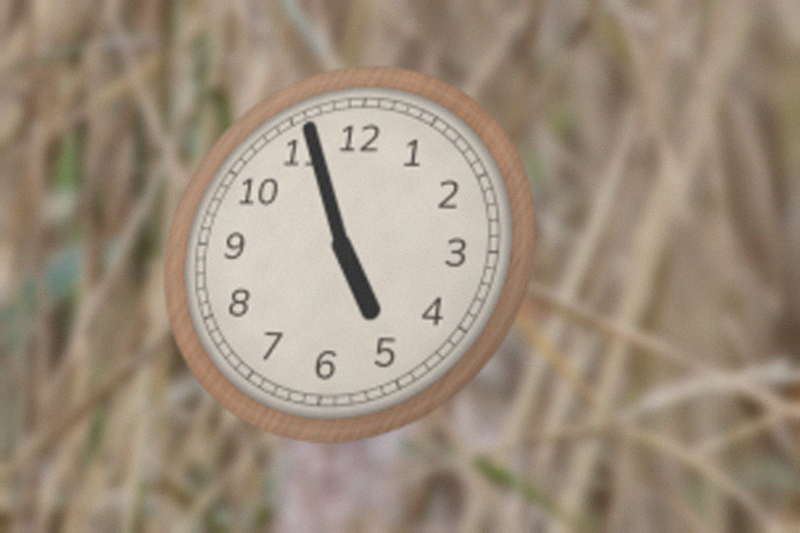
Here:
4,56
